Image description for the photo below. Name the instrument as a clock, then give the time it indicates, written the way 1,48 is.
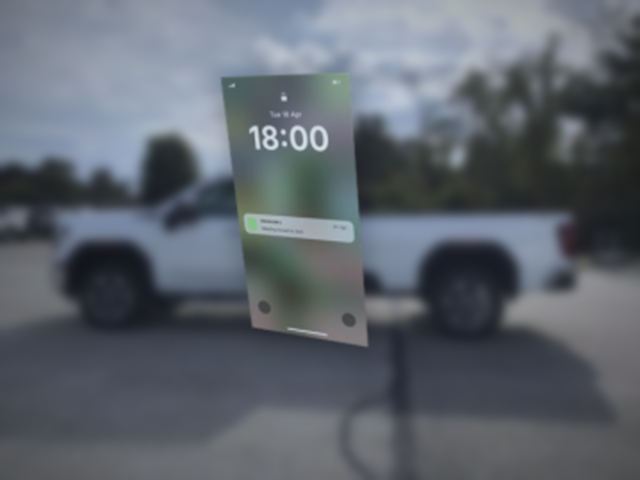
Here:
18,00
